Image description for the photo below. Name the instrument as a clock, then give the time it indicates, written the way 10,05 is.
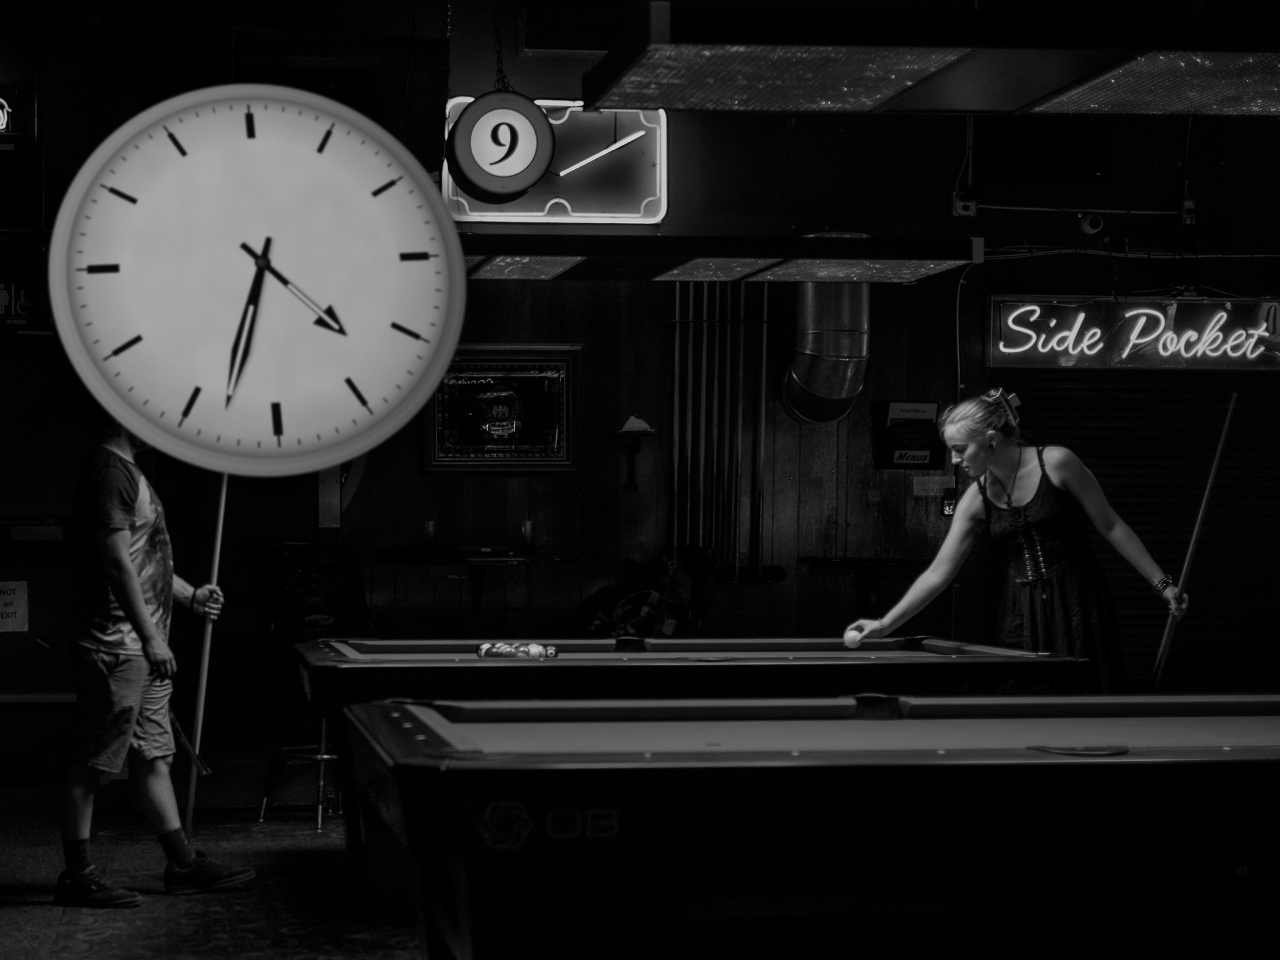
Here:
4,33
